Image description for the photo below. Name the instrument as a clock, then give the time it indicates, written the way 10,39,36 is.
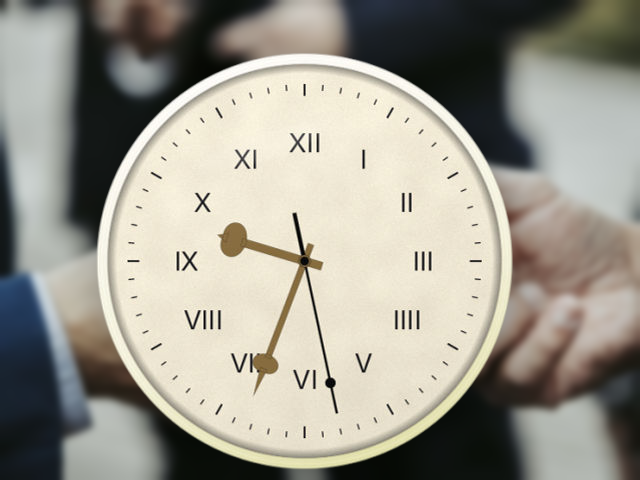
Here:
9,33,28
